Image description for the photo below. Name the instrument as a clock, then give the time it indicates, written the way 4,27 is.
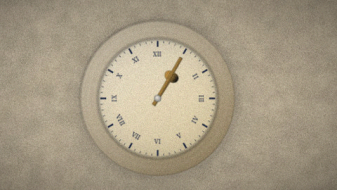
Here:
1,05
